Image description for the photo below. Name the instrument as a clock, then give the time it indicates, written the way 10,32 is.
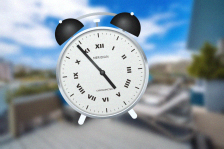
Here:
4,54
